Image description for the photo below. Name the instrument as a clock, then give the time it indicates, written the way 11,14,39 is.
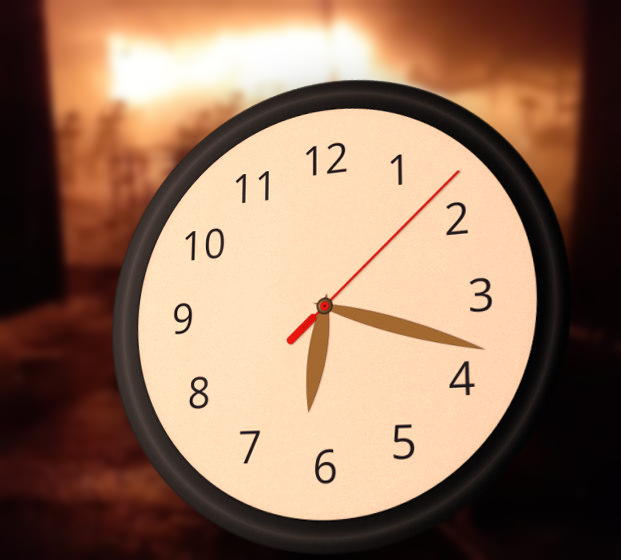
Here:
6,18,08
